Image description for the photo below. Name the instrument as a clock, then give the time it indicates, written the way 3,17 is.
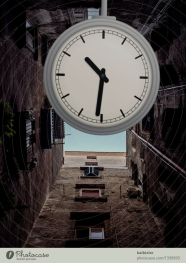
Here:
10,31
